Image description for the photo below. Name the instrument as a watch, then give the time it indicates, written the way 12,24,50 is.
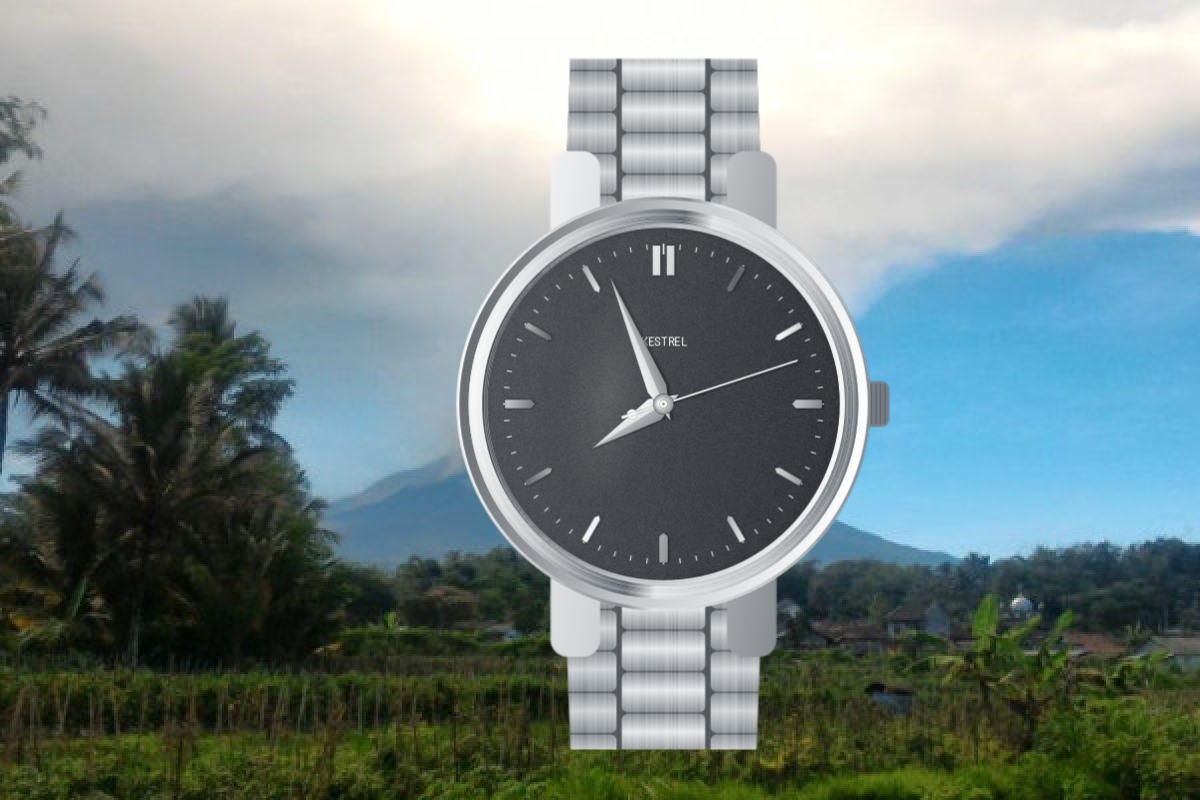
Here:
7,56,12
